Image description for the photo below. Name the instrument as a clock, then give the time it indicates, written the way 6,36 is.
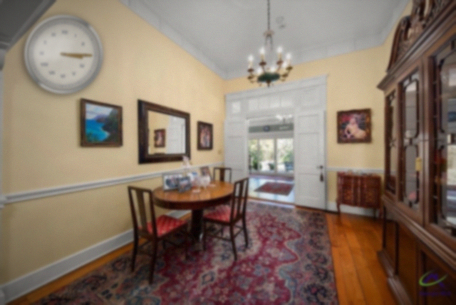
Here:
3,15
